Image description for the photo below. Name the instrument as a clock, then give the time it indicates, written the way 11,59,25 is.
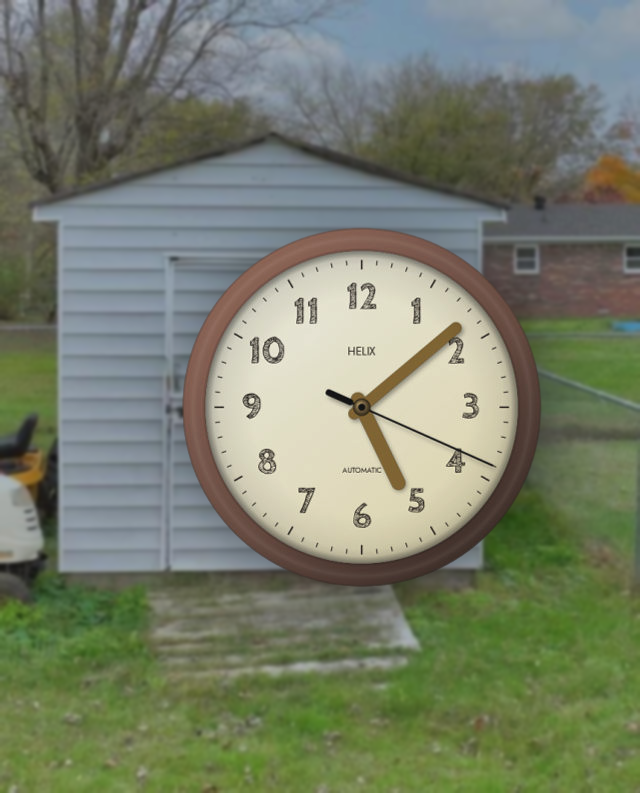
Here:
5,08,19
